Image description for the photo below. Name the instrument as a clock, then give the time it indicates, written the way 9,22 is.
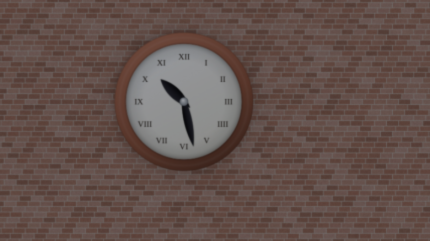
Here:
10,28
